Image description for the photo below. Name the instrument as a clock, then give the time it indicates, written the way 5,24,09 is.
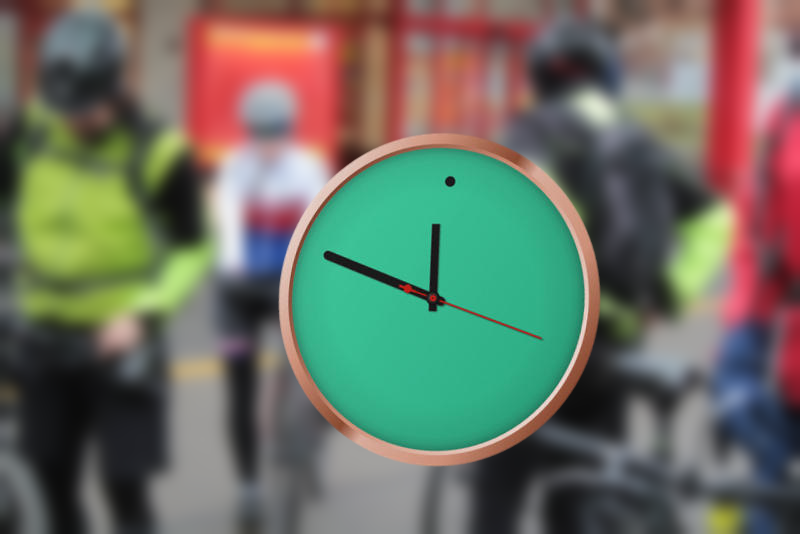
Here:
11,47,17
